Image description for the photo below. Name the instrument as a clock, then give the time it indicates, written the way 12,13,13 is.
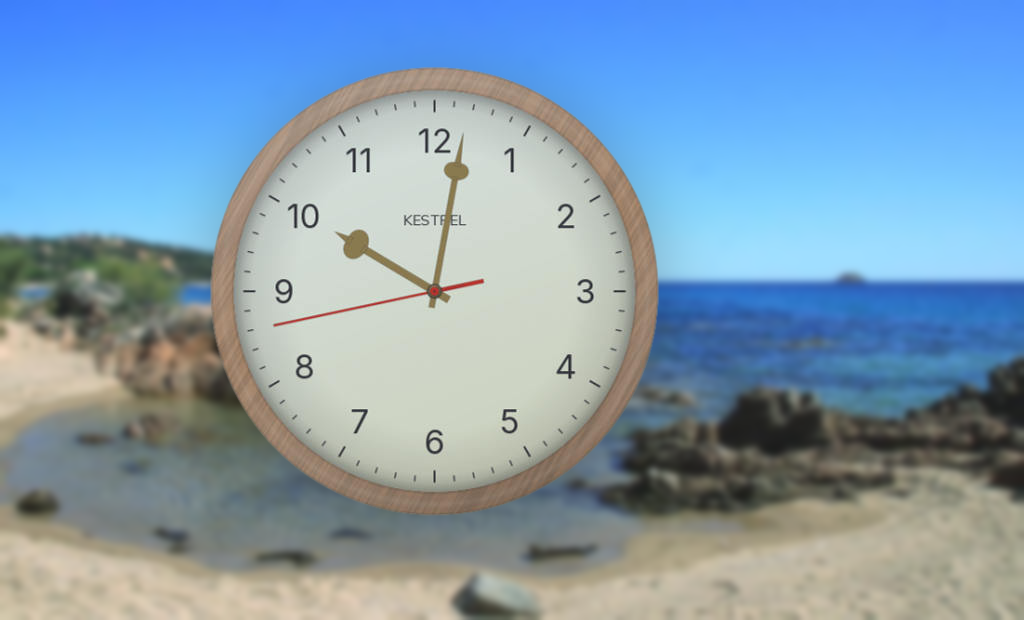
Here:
10,01,43
